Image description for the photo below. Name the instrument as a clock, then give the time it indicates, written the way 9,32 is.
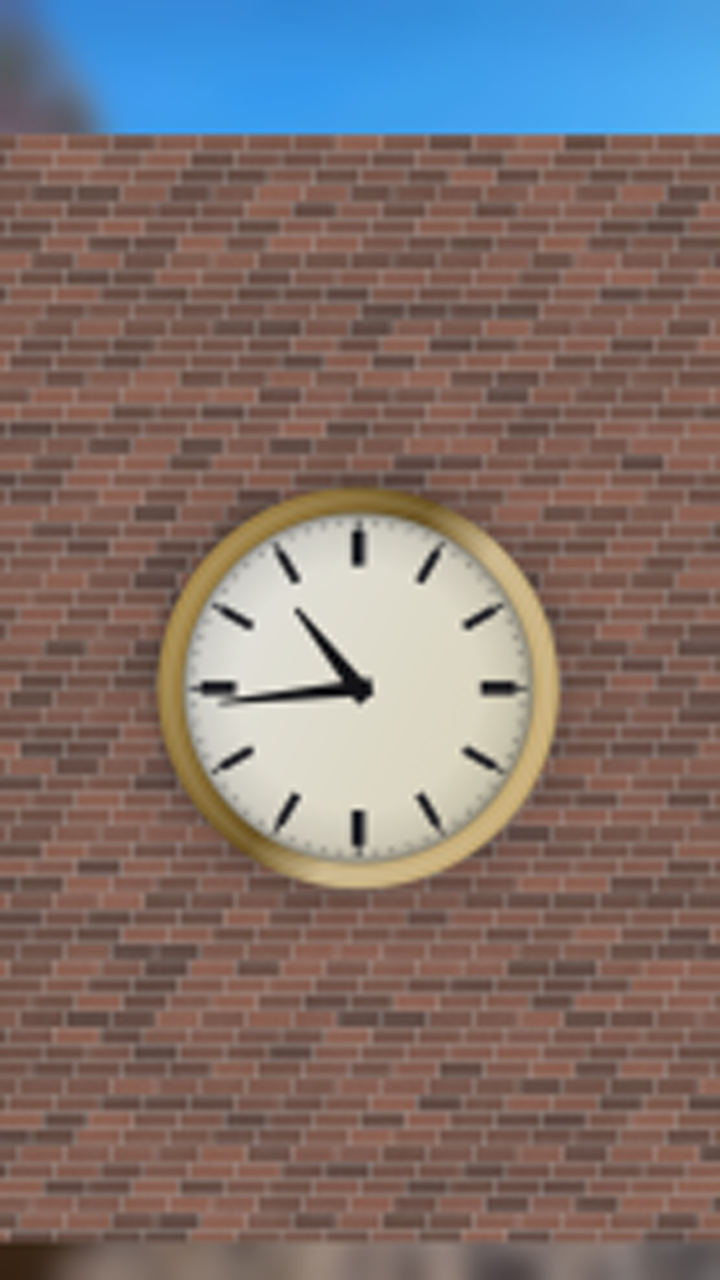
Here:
10,44
